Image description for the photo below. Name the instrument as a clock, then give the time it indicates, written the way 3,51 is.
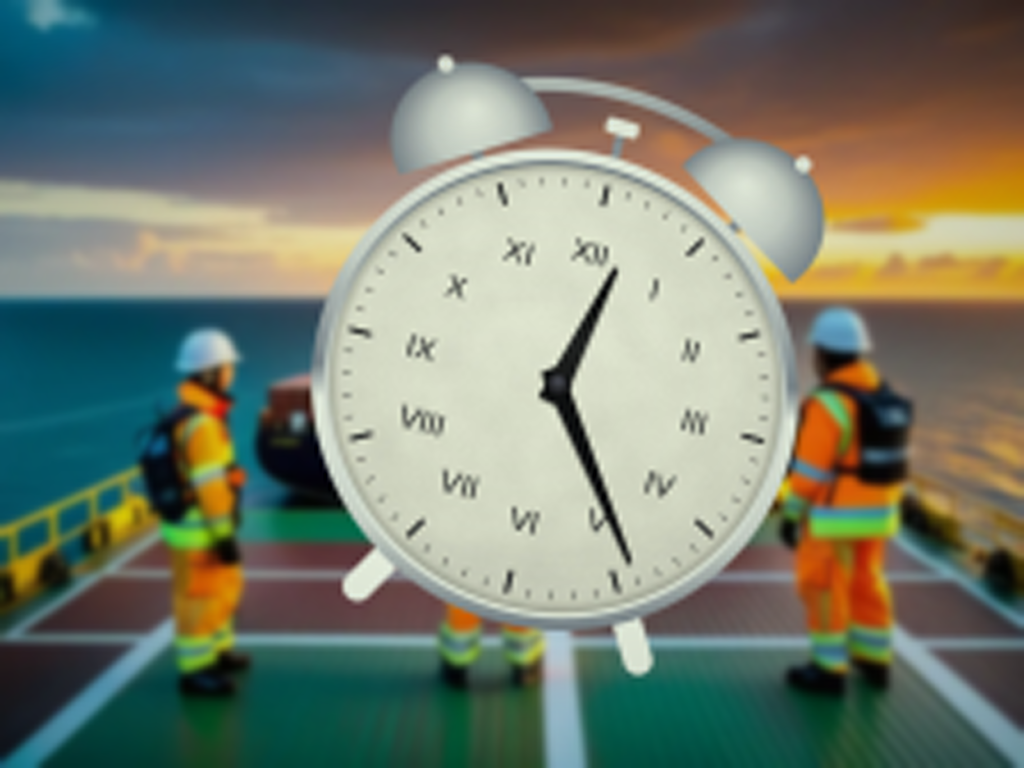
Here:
12,24
